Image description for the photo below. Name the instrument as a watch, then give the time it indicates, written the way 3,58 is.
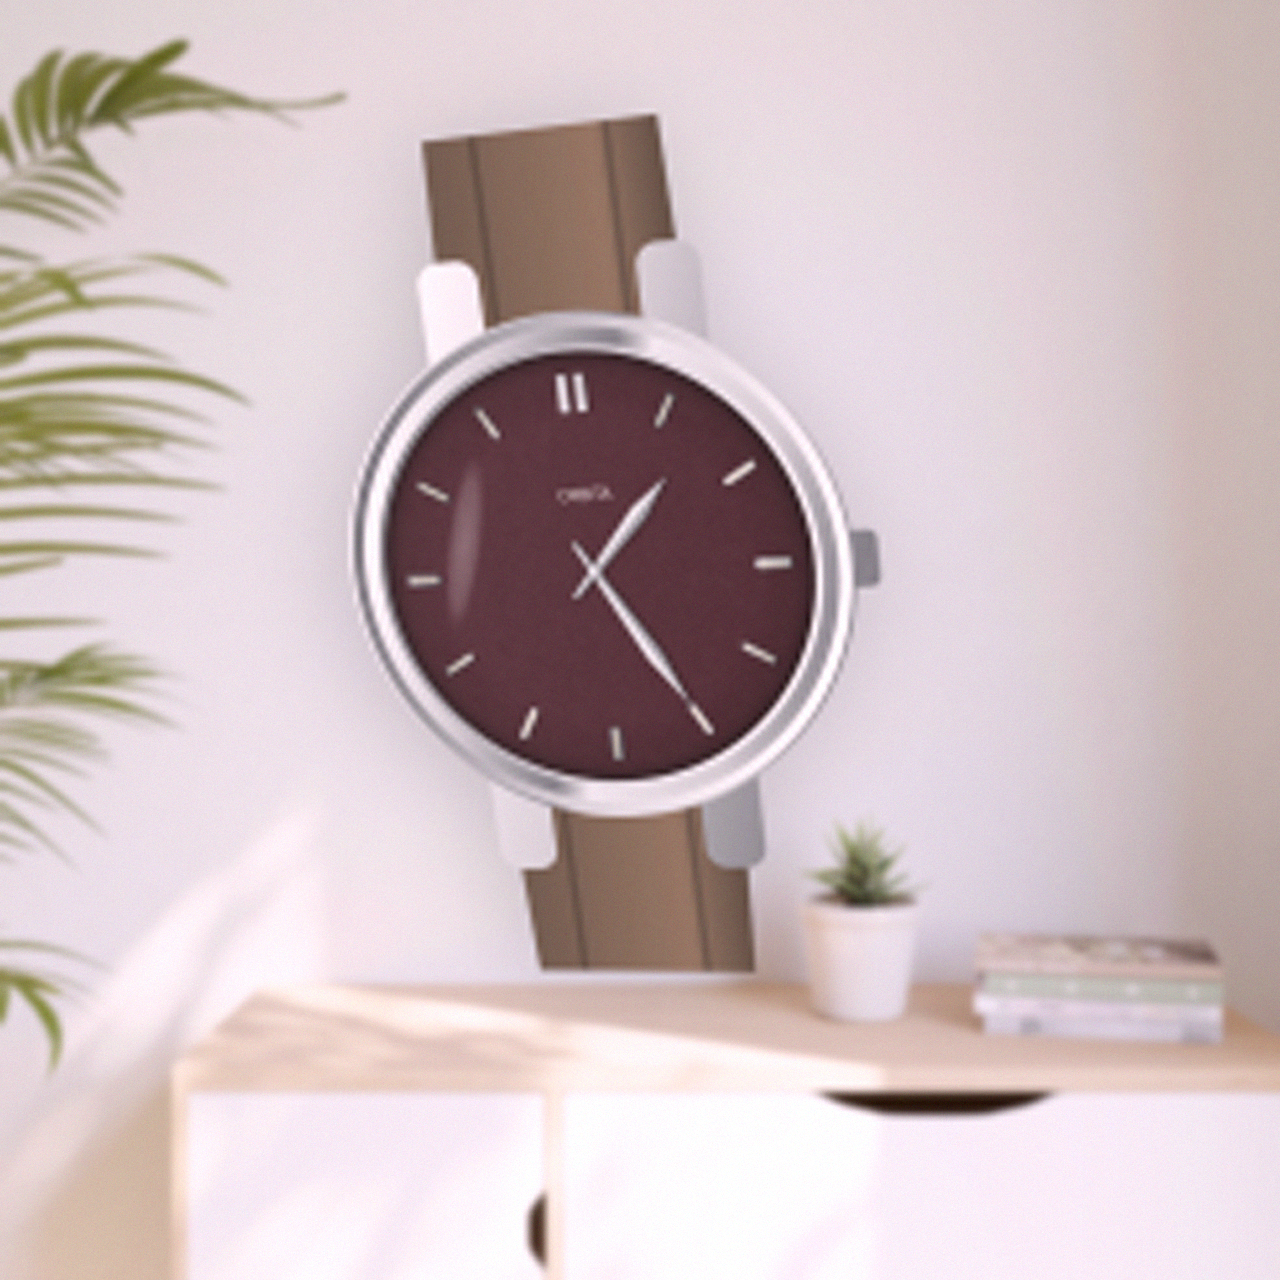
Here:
1,25
